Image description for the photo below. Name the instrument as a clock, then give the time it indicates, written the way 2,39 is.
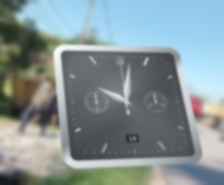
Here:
10,02
